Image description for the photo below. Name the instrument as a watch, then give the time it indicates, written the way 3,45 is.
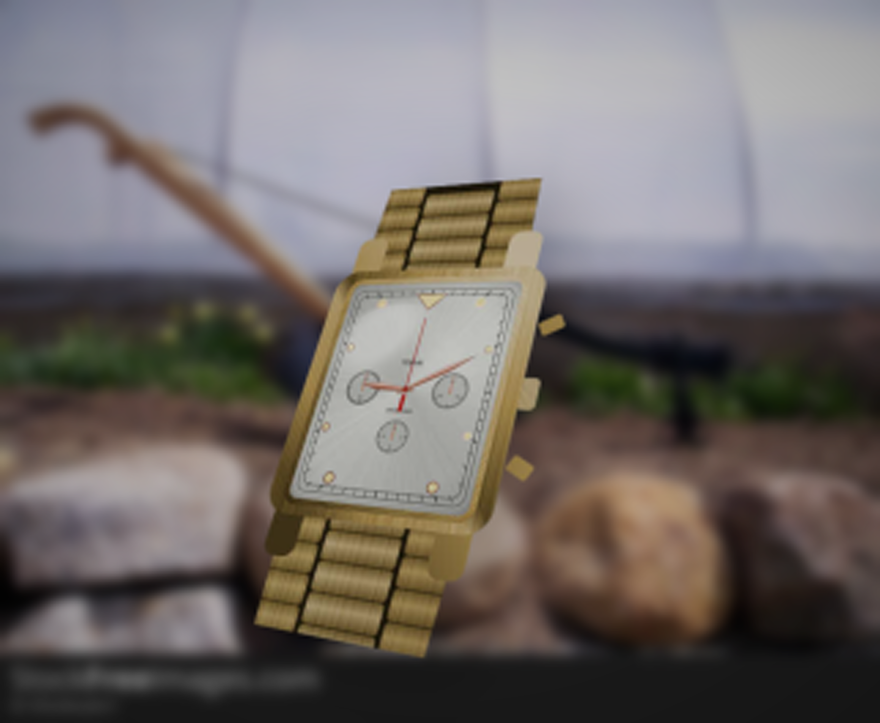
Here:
9,10
